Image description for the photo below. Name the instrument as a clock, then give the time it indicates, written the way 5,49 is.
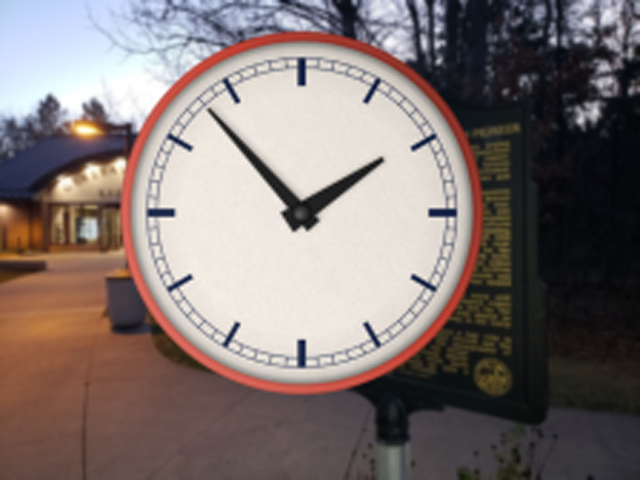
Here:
1,53
